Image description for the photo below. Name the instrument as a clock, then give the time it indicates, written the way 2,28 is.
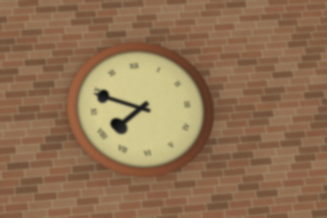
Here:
7,49
